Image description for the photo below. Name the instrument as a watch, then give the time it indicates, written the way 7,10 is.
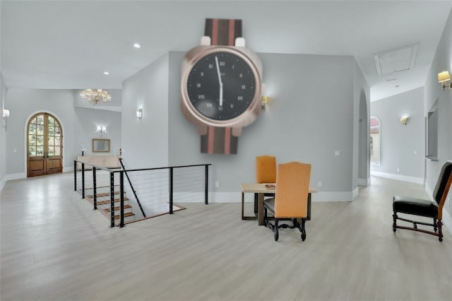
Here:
5,58
